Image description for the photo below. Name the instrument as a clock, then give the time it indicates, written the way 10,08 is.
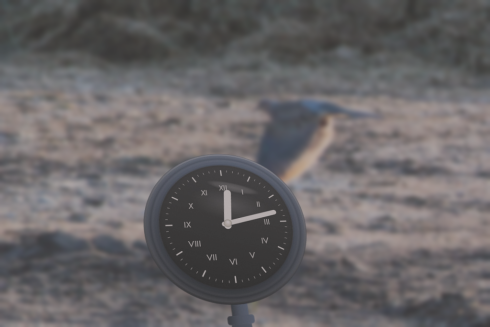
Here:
12,13
